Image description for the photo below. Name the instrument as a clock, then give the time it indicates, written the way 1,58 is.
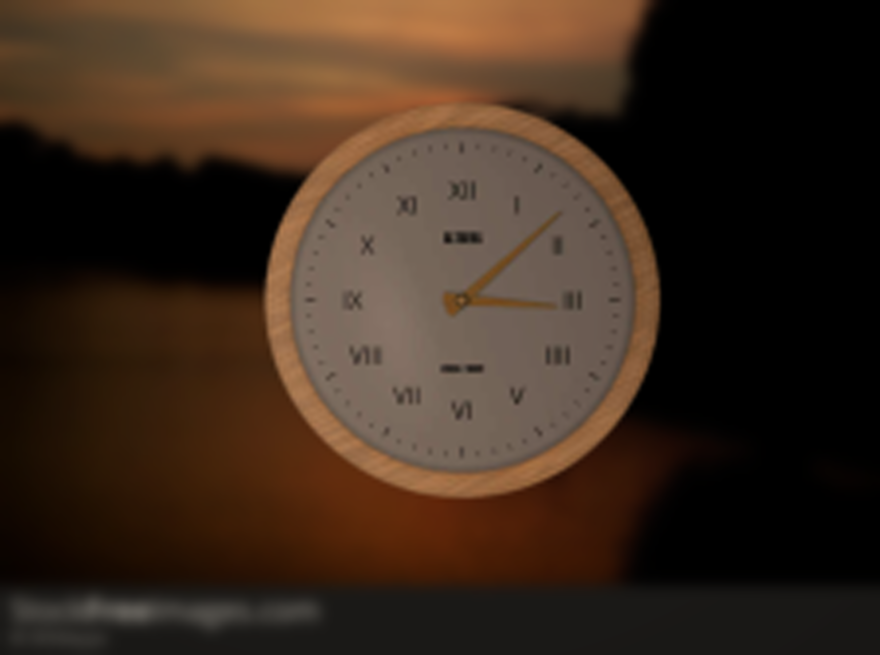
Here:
3,08
